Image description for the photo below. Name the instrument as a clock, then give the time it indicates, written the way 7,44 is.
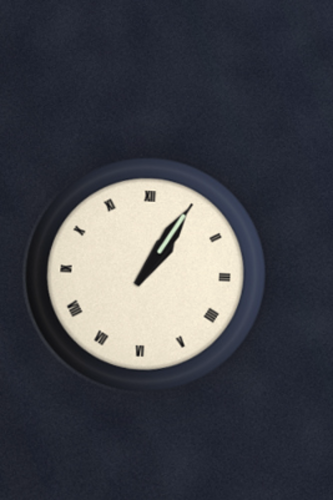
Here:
1,05
